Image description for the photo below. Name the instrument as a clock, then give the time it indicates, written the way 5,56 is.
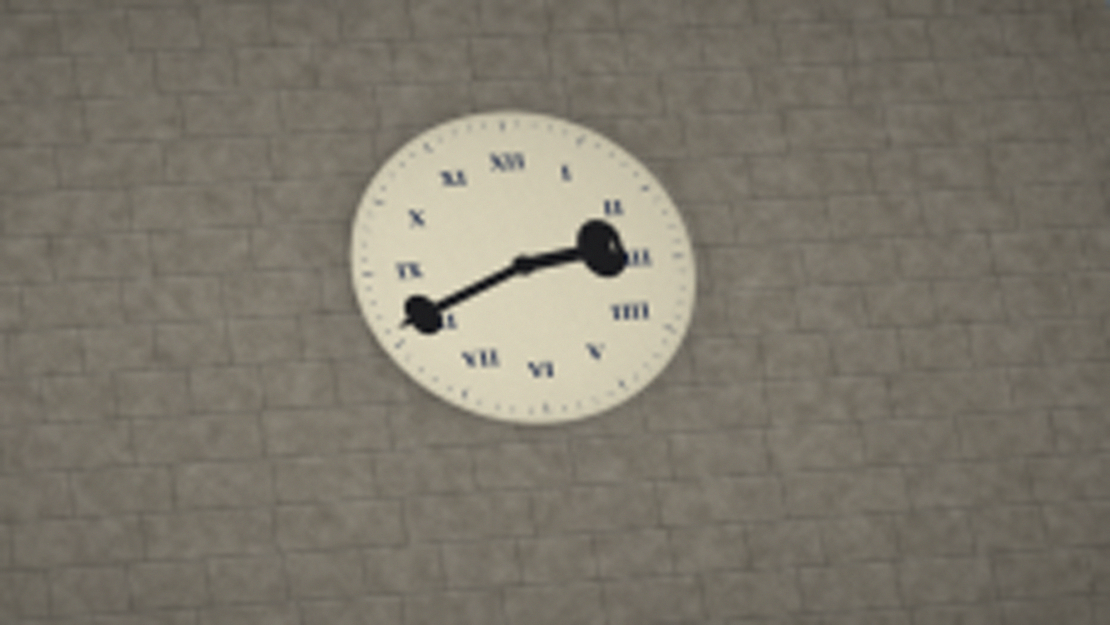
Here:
2,41
